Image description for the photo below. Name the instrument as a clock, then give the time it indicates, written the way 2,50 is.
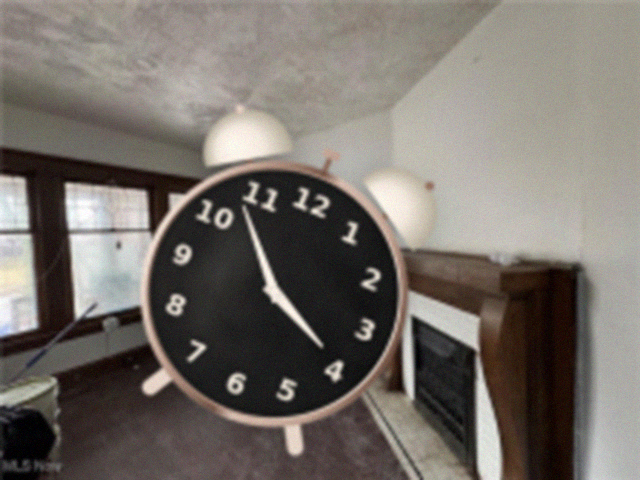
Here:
3,53
